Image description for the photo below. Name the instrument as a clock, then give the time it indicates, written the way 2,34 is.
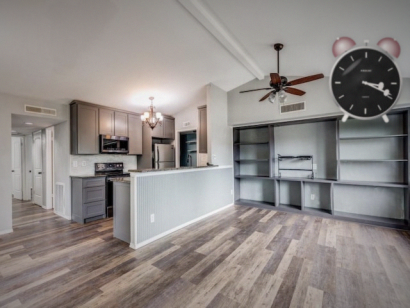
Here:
3,19
